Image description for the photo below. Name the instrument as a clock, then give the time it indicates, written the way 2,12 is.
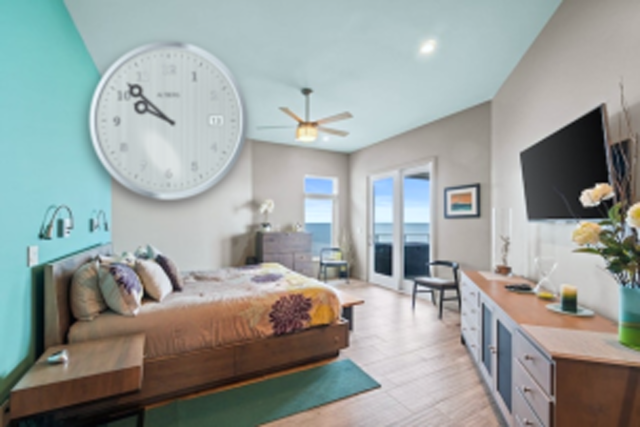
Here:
9,52
